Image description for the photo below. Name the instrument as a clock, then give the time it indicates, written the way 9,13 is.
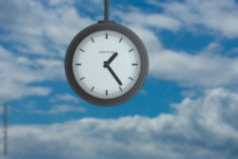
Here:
1,24
